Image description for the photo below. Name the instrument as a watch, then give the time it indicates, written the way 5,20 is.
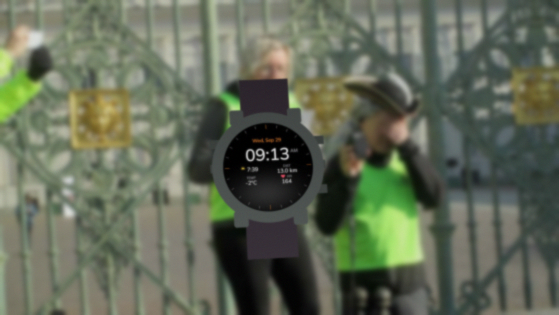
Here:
9,13
